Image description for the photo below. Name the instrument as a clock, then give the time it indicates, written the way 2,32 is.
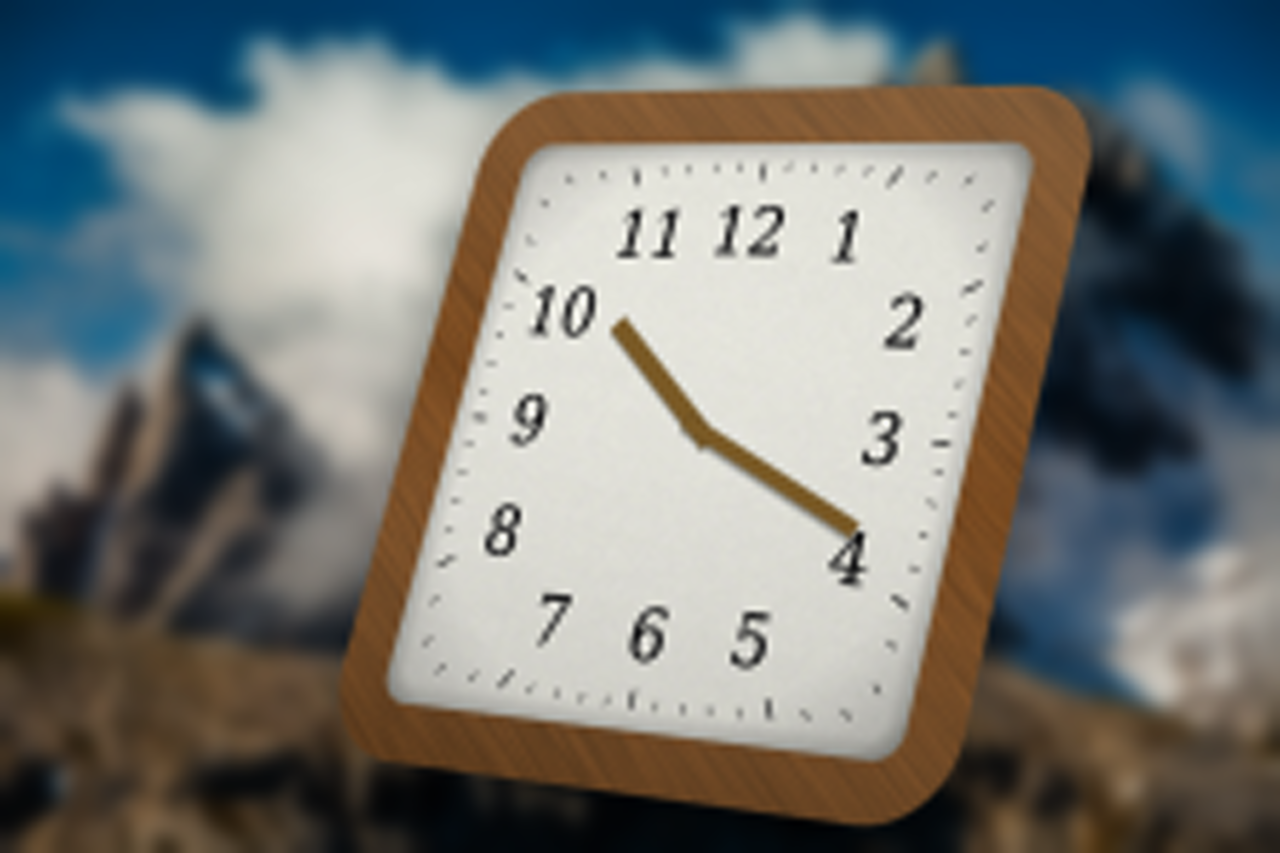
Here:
10,19
